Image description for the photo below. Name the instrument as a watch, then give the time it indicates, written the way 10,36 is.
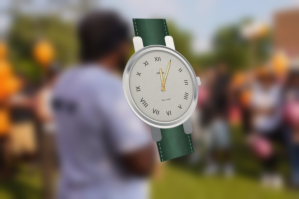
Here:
12,05
